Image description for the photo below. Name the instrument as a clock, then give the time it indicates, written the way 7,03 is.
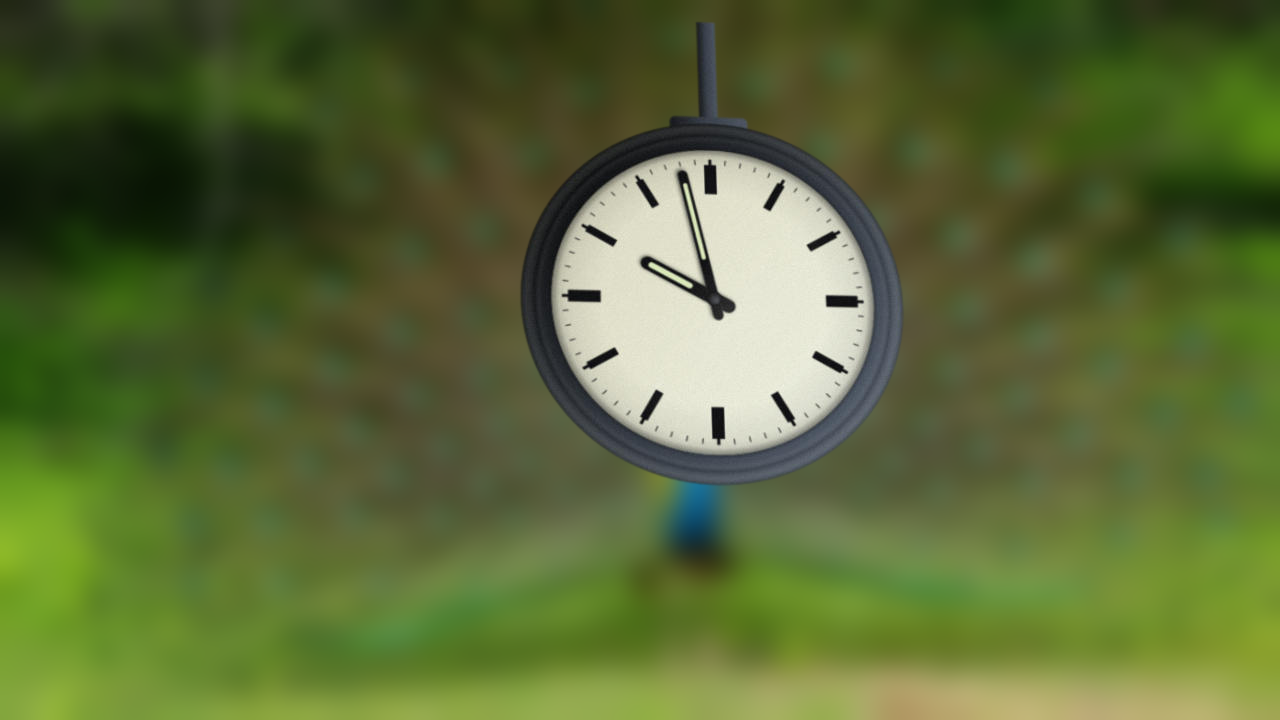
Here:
9,58
